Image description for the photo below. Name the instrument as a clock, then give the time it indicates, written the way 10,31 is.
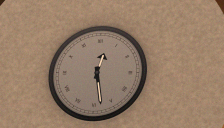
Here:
12,28
